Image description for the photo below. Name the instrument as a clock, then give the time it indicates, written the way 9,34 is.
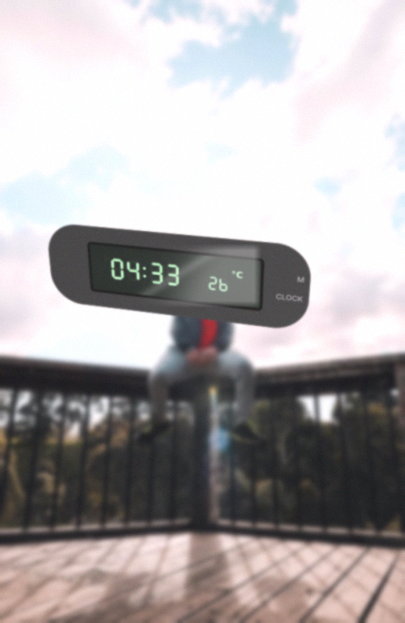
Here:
4,33
